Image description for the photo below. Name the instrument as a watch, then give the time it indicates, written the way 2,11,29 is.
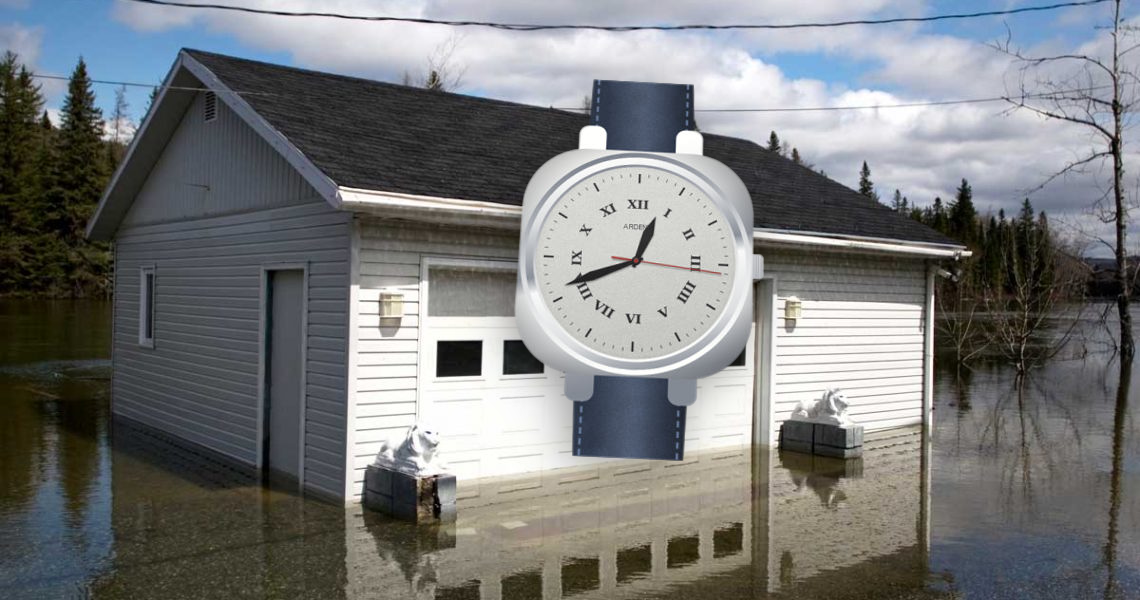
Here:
12,41,16
